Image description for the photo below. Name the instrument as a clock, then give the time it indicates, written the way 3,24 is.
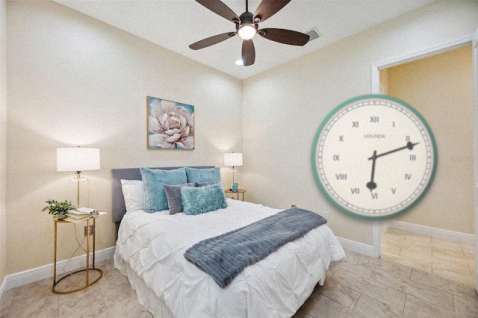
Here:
6,12
